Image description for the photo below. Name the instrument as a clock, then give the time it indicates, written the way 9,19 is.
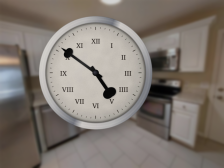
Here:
4,51
